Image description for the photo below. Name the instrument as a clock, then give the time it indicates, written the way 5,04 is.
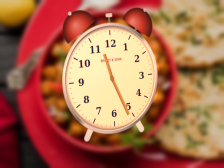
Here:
11,26
